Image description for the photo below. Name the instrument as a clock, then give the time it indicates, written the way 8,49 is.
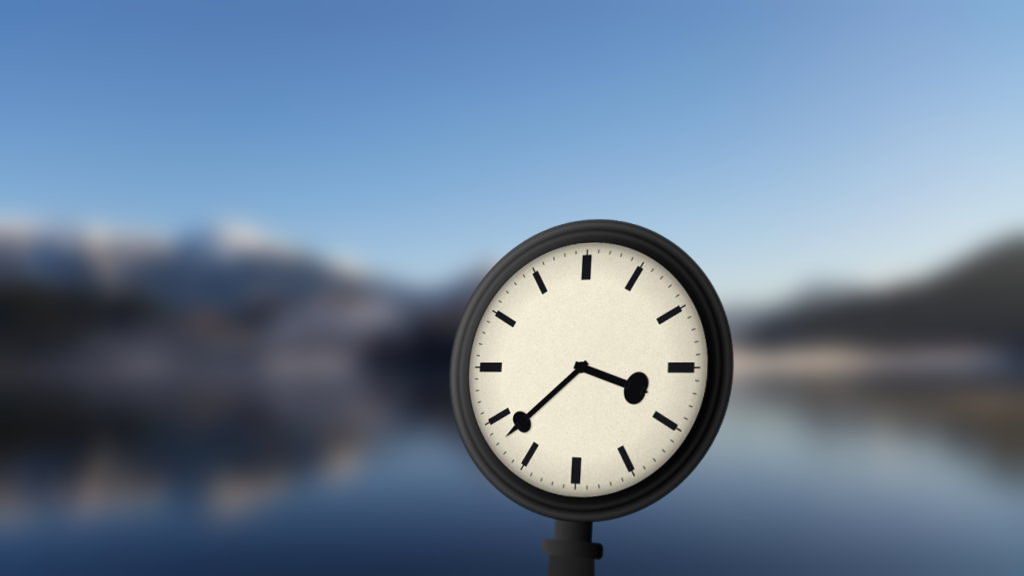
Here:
3,38
